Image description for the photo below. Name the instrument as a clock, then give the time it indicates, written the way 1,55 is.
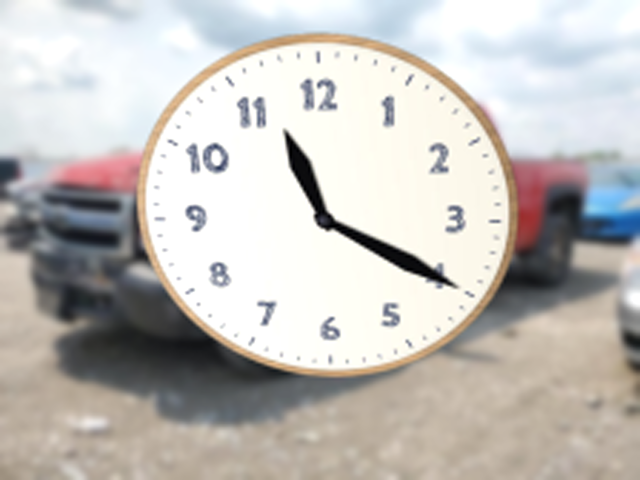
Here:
11,20
